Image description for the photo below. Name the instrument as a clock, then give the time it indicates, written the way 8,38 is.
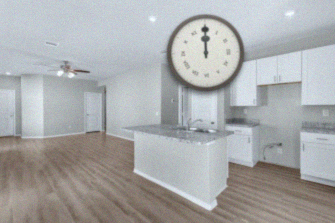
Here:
12,00
